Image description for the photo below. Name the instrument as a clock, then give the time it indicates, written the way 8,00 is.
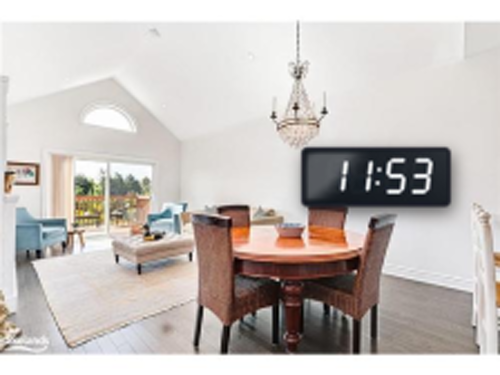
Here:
11,53
